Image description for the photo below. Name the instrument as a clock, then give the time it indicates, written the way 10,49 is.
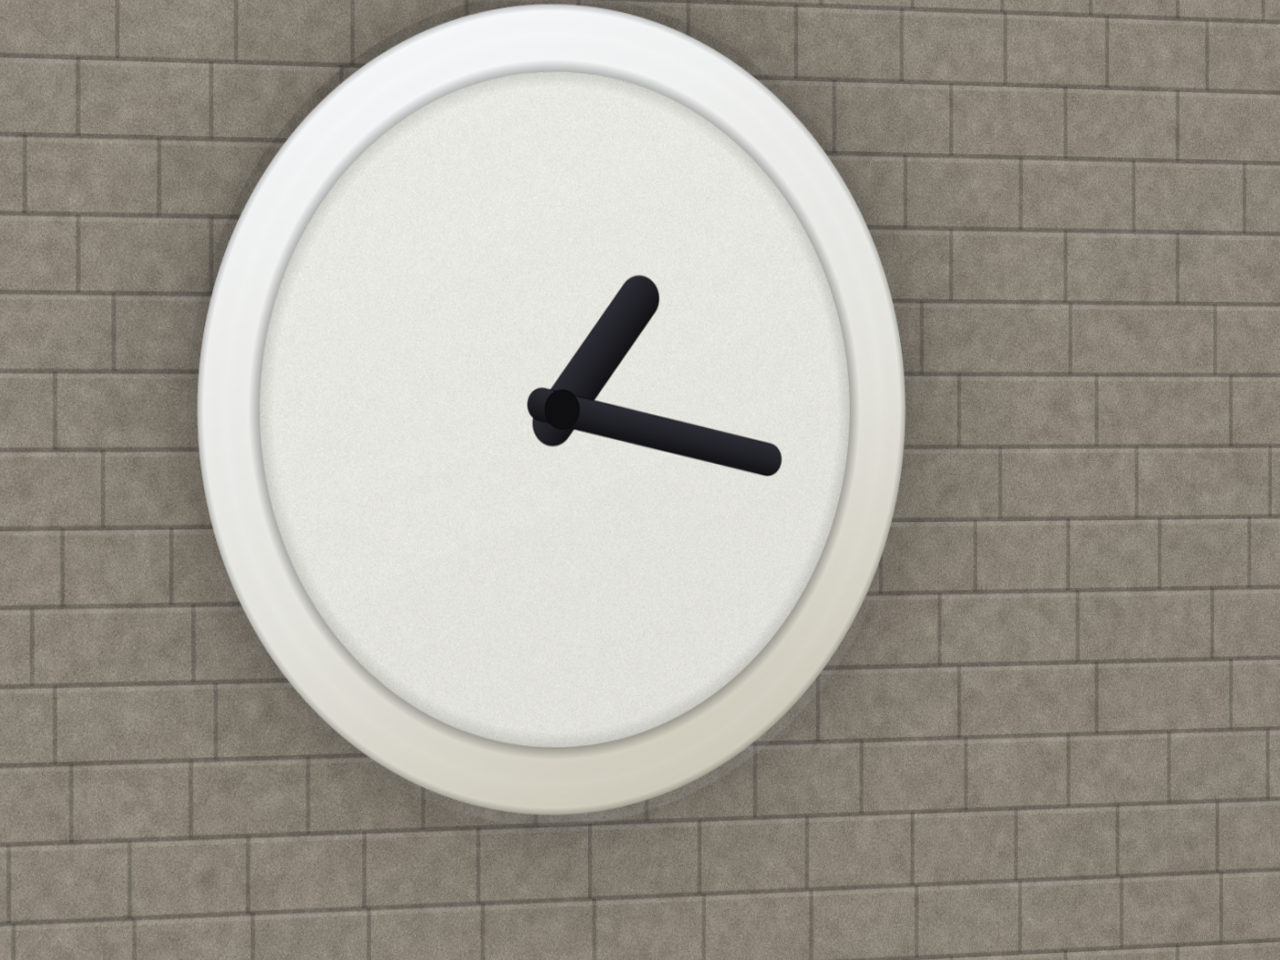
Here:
1,17
